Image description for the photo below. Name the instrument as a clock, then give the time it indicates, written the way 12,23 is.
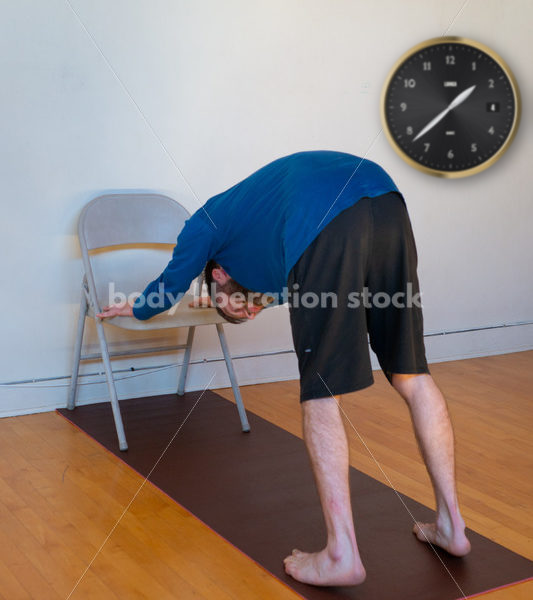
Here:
1,38
